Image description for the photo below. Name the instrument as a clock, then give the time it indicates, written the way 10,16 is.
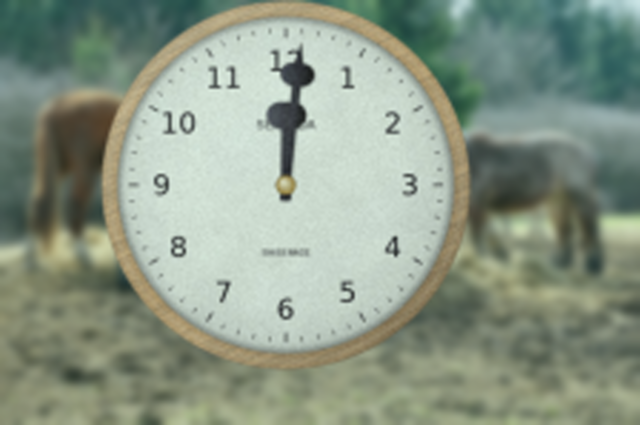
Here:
12,01
